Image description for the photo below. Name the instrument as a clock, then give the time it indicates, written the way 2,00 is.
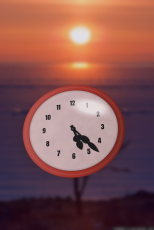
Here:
5,23
